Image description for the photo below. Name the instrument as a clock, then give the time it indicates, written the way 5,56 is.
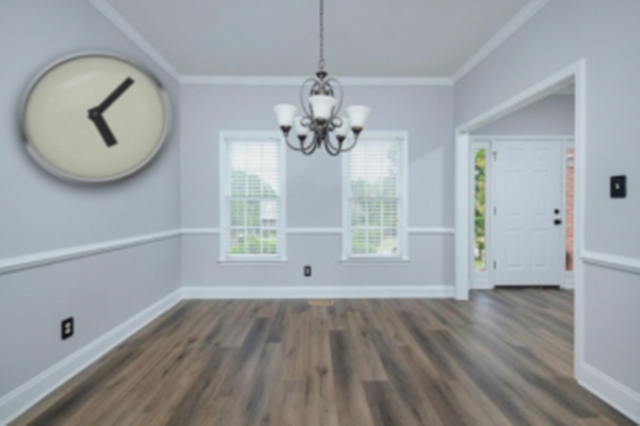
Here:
5,07
